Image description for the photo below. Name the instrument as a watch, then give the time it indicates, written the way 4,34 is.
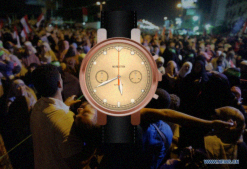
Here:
5,41
